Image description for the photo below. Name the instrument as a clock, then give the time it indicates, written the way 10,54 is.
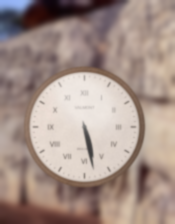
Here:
5,28
